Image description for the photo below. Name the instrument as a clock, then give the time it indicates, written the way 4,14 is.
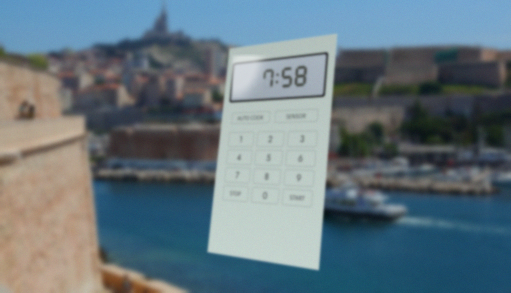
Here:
7,58
